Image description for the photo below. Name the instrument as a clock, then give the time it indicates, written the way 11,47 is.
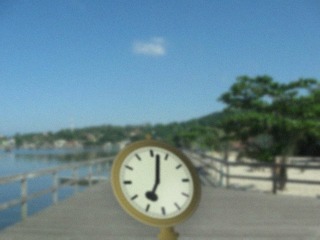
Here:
7,02
